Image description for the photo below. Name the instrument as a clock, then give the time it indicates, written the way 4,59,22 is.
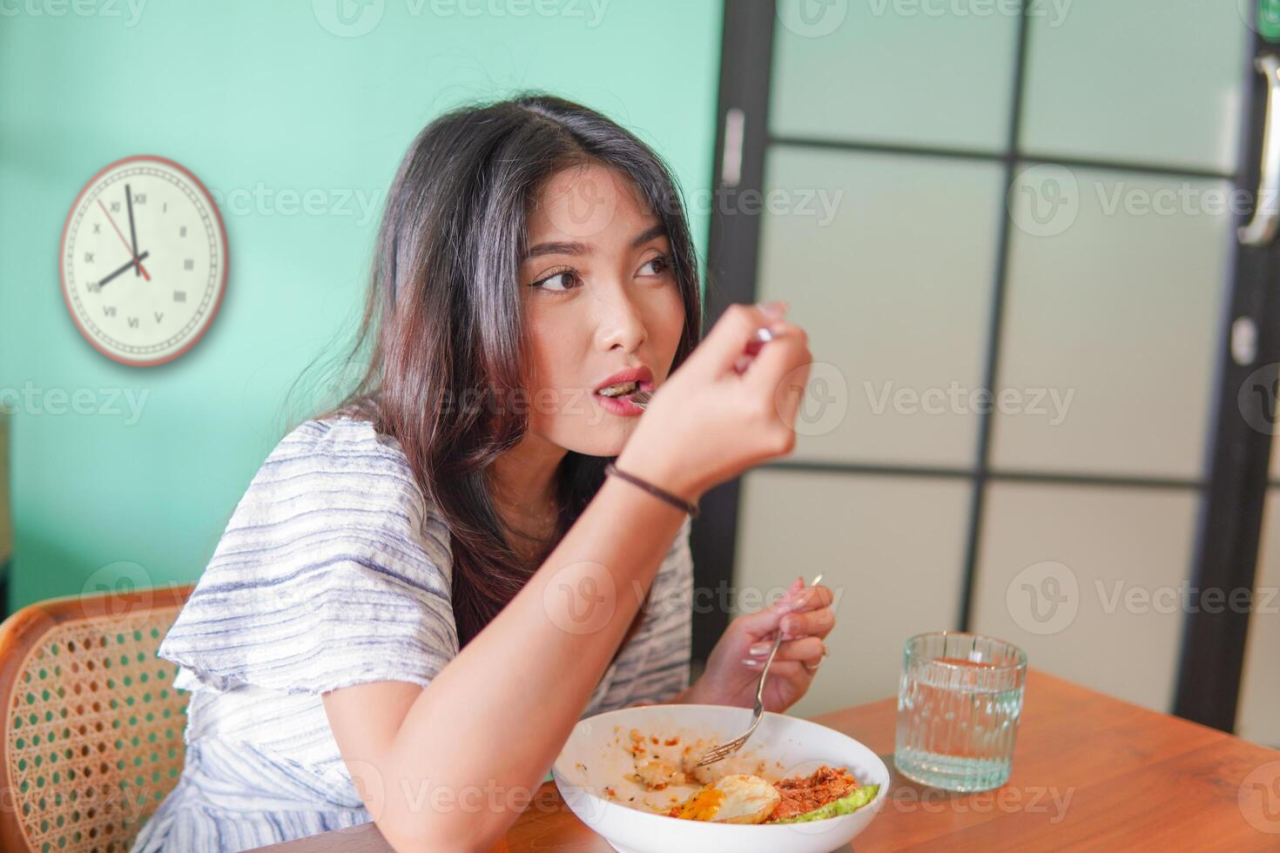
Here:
7,57,53
